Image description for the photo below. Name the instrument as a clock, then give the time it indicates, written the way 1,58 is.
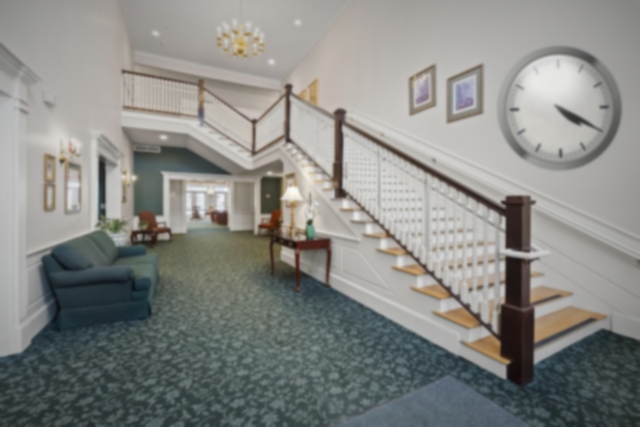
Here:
4,20
